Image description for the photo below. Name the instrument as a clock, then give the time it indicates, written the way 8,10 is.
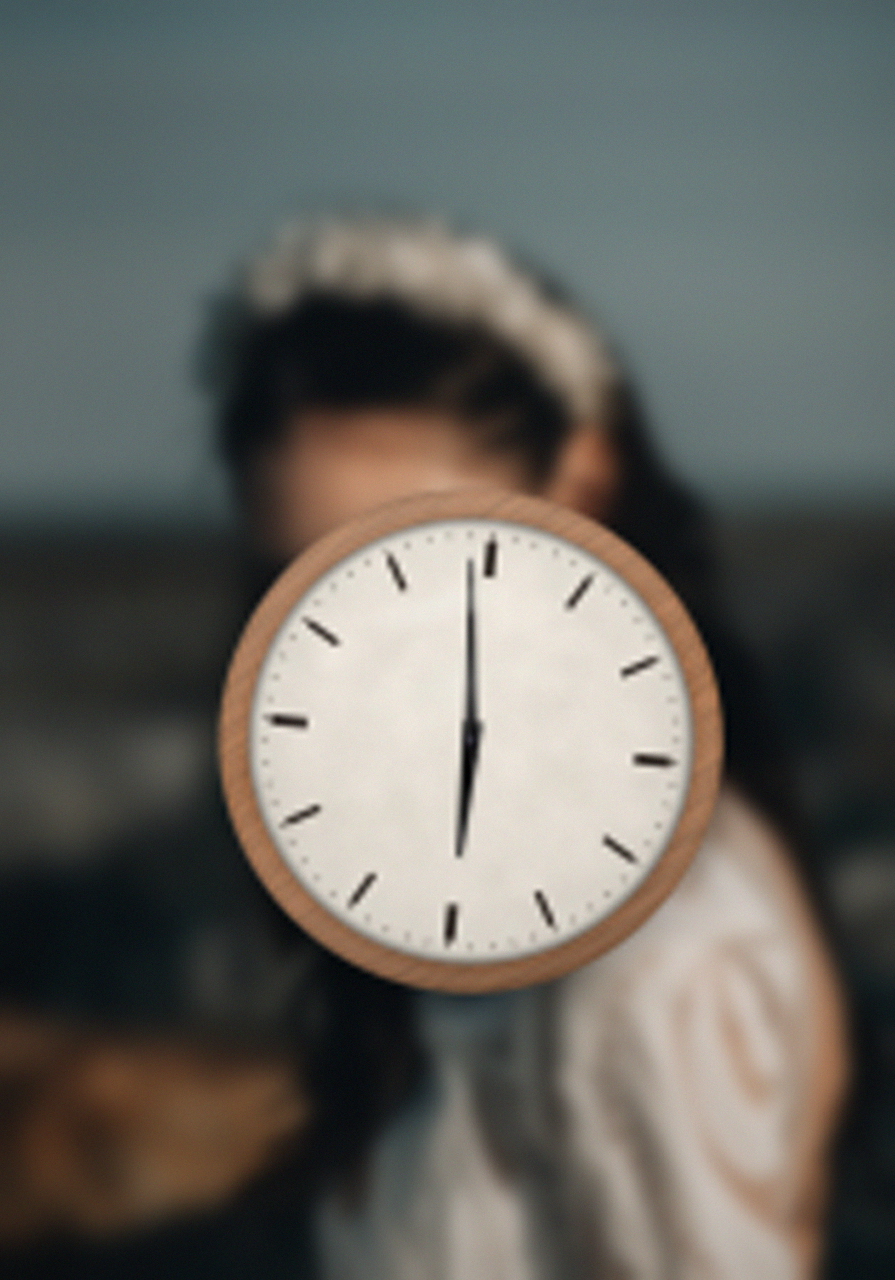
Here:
5,59
